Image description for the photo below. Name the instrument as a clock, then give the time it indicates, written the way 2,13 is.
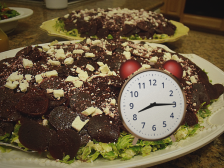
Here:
8,15
